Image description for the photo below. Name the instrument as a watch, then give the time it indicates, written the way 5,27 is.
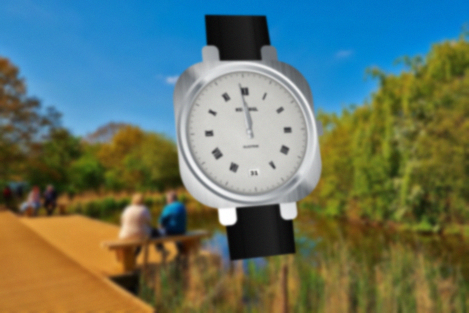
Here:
11,59
